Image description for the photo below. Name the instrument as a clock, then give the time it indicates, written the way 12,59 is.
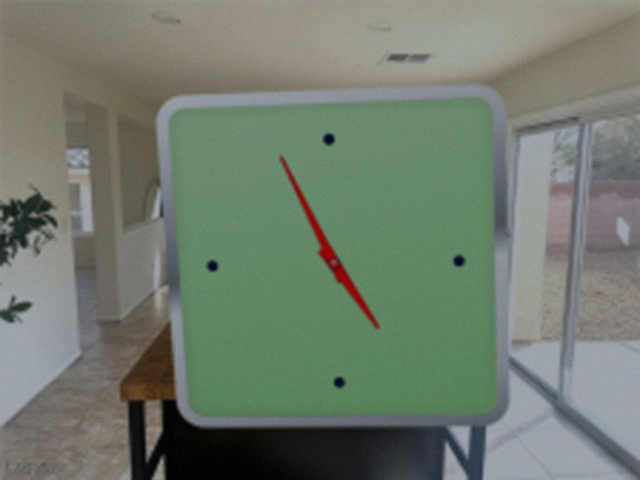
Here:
4,56
